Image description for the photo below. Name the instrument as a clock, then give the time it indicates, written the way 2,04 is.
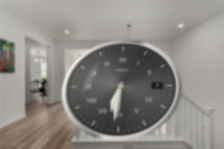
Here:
6,31
